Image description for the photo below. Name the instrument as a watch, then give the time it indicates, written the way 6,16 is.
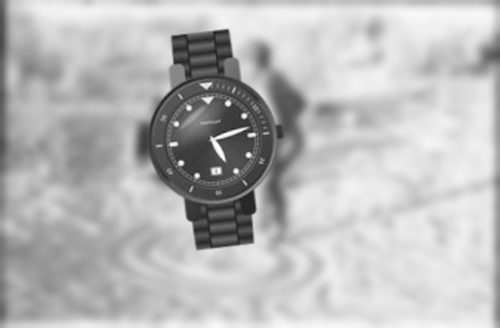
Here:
5,13
